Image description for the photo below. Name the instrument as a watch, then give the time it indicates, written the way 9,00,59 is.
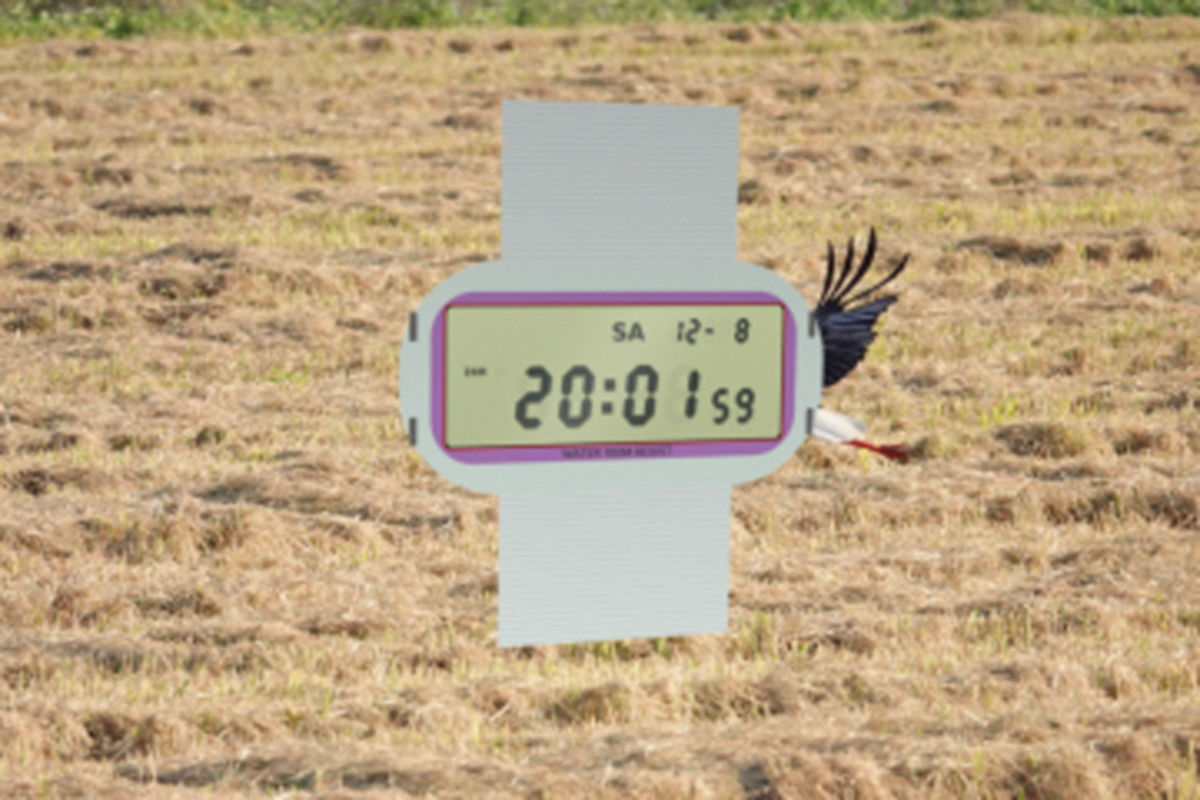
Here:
20,01,59
